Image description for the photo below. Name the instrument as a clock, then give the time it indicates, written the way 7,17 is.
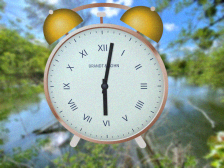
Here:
6,02
